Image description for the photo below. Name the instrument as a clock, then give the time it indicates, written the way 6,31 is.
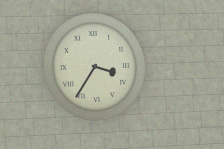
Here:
3,36
